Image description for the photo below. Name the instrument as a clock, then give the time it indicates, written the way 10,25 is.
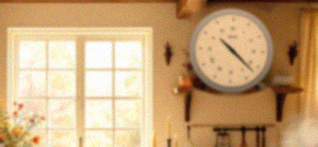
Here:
10,22
